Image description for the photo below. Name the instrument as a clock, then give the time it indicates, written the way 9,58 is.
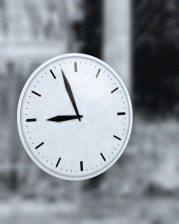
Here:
8,57
